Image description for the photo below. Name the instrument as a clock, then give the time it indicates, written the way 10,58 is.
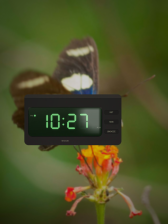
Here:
10,27
